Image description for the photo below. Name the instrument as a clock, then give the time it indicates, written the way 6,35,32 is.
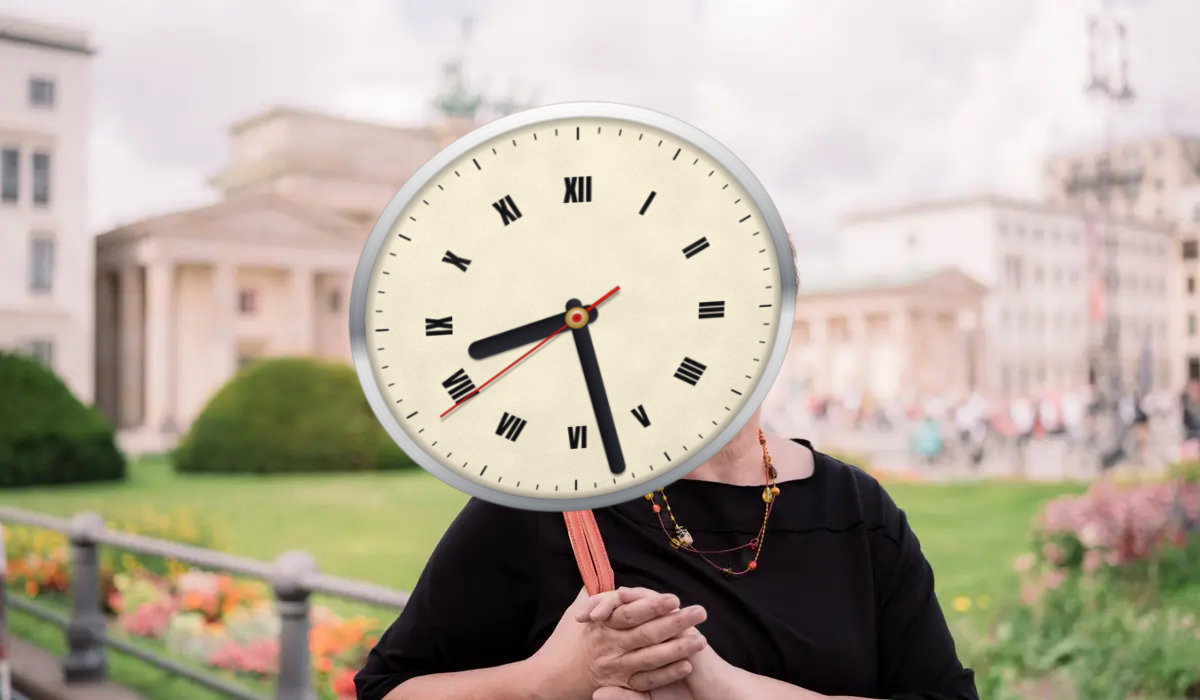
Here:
8,27,39
